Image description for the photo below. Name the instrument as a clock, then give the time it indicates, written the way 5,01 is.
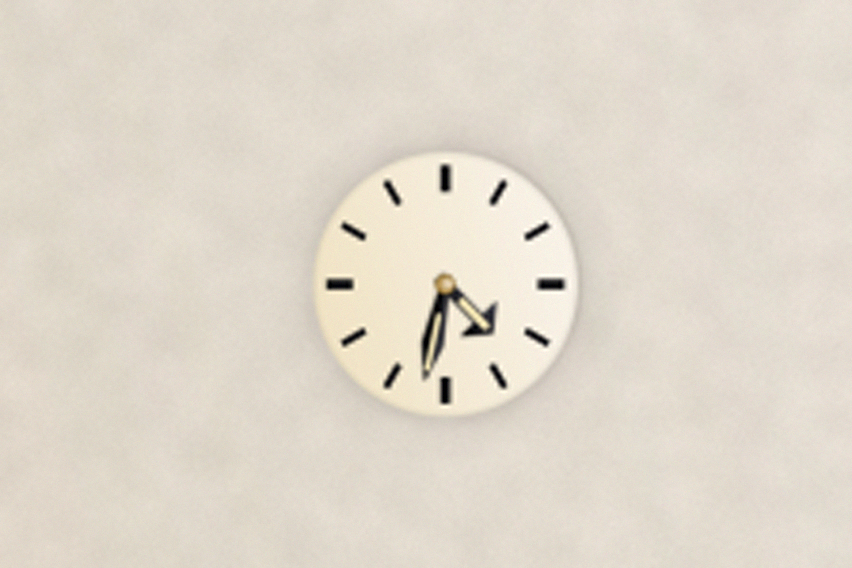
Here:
4,32
